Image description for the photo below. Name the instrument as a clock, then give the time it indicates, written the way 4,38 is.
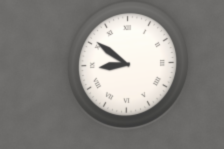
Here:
8,51
